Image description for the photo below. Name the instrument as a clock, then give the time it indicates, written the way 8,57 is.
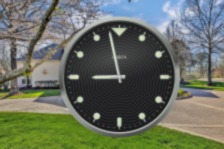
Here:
8,58
